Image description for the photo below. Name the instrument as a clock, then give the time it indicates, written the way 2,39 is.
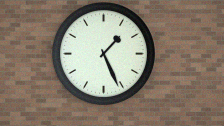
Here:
1,26
